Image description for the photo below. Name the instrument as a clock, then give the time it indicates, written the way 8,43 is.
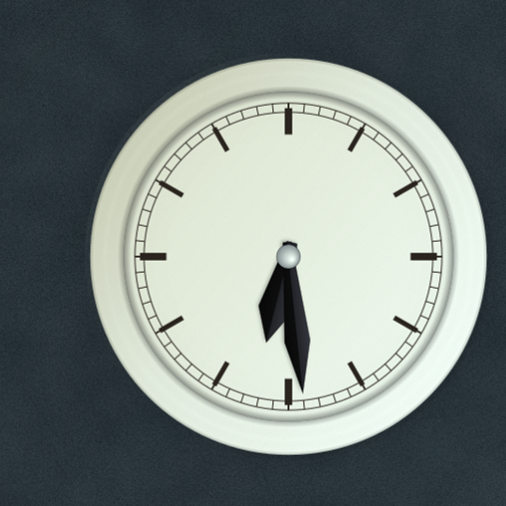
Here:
6,29
